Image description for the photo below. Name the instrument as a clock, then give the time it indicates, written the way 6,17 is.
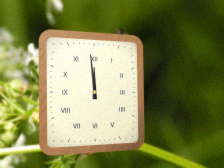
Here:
11,59
